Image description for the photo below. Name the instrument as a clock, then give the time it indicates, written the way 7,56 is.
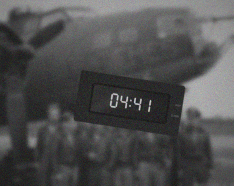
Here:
4,41
